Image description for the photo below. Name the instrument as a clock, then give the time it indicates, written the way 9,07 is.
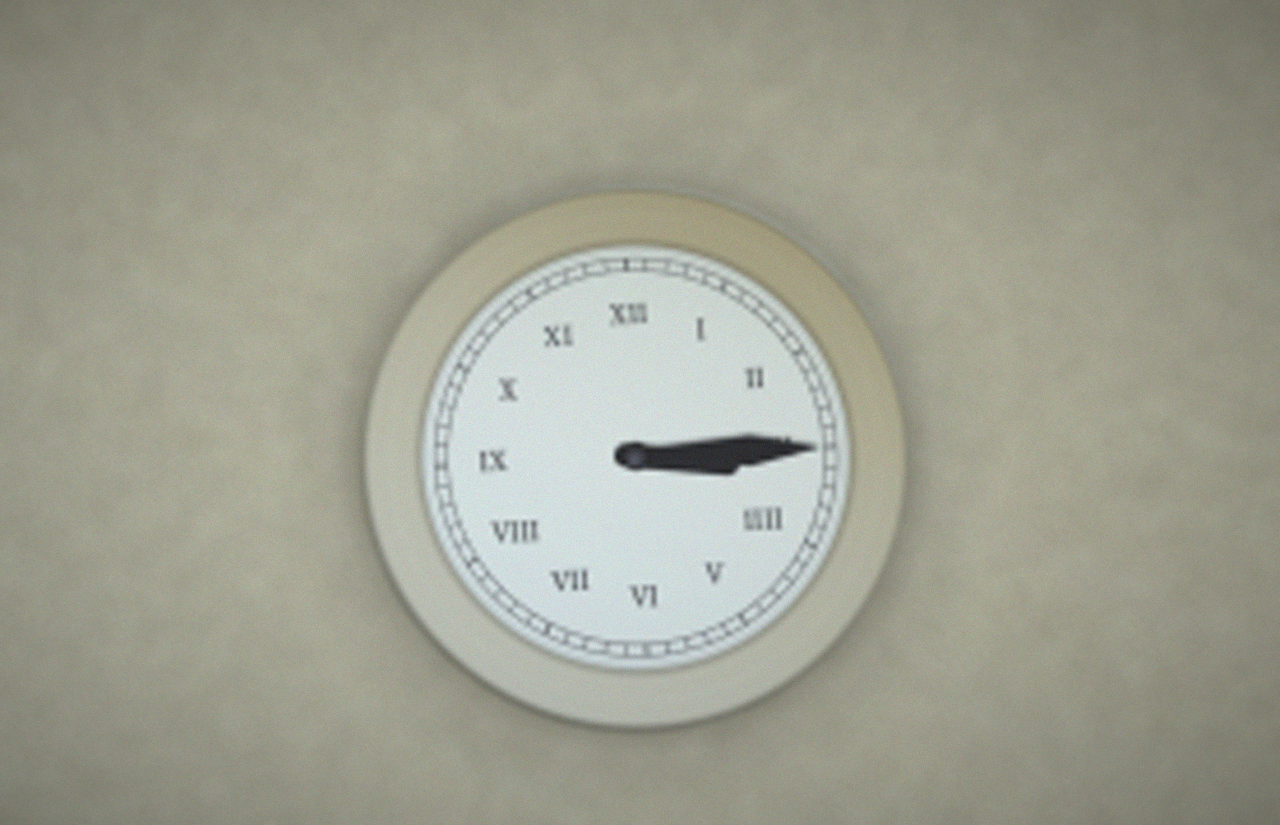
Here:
3,15
